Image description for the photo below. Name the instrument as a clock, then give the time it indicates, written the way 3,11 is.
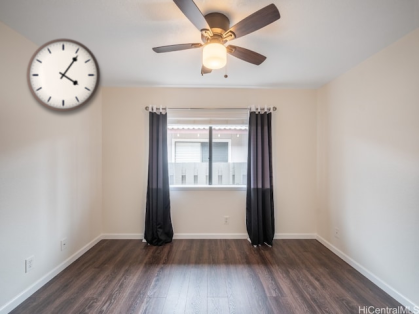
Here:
4,06
